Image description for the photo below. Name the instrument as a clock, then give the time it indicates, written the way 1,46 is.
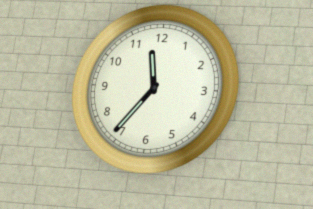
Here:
11,36
